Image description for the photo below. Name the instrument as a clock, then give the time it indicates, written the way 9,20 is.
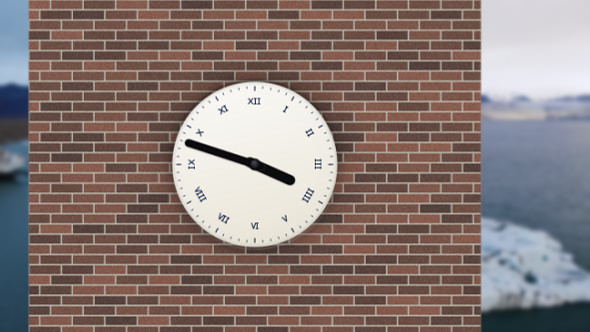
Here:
3,48
